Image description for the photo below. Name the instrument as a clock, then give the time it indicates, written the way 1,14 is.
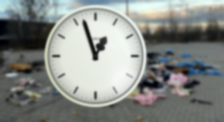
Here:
12,57
